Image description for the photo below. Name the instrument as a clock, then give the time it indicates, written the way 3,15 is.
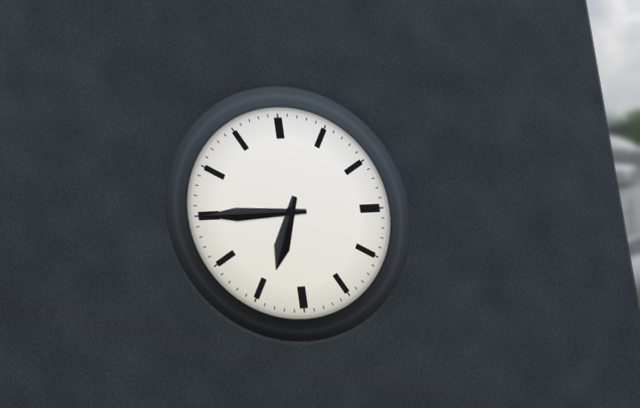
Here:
6,45
